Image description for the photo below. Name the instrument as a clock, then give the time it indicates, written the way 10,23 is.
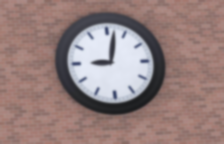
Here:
9,02
